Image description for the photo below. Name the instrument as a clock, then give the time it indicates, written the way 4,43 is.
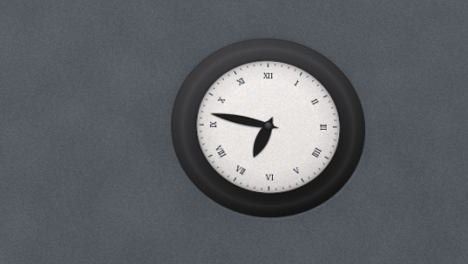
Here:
6,47
